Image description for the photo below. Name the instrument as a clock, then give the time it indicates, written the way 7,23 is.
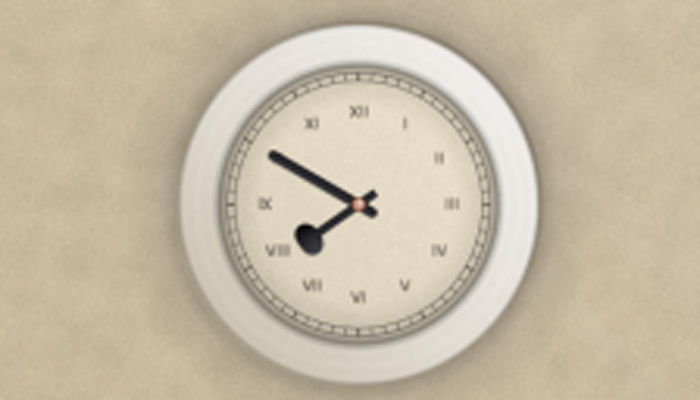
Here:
7,50
